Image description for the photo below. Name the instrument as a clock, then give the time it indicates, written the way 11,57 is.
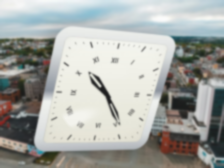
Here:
10,24
